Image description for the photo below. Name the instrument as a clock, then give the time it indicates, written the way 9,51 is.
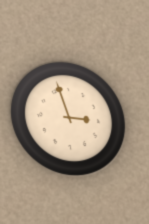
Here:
4,02
